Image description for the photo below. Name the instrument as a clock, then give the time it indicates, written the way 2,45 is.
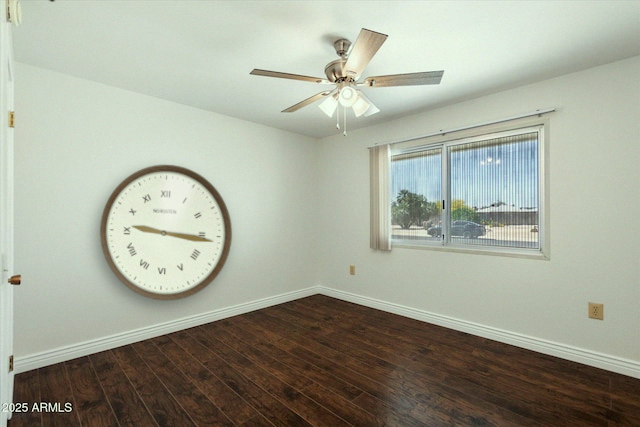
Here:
9,16
